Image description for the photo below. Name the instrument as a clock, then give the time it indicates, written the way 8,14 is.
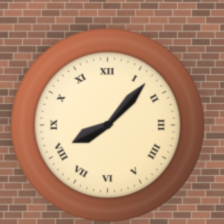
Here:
8,07
